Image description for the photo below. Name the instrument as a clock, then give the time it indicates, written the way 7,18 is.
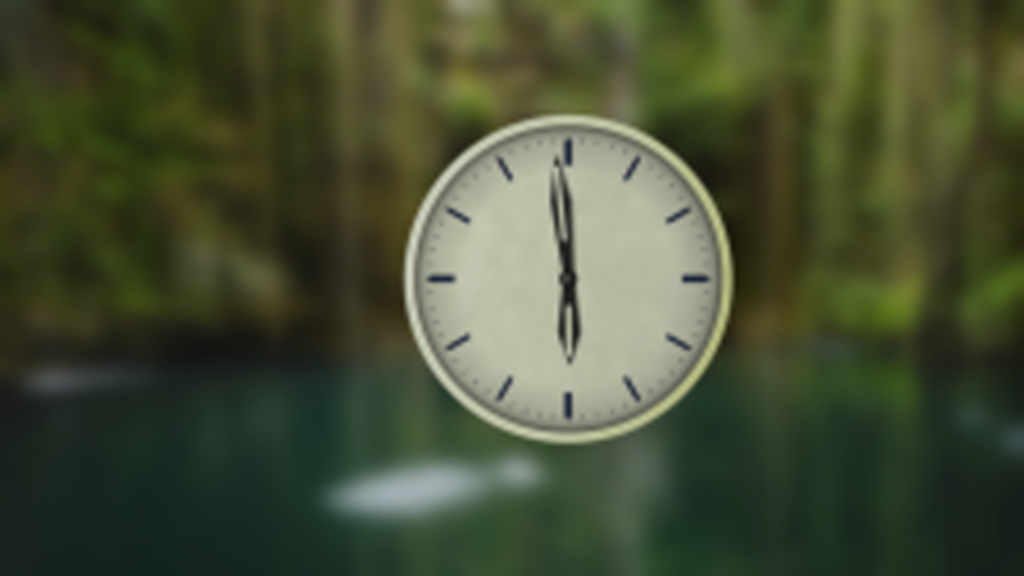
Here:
5,59
